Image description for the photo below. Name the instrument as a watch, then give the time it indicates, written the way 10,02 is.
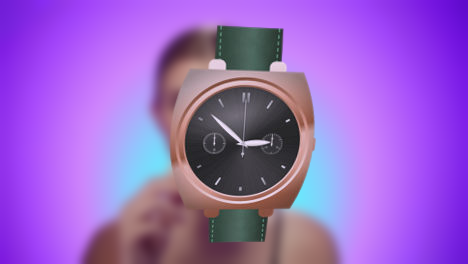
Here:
2,52
